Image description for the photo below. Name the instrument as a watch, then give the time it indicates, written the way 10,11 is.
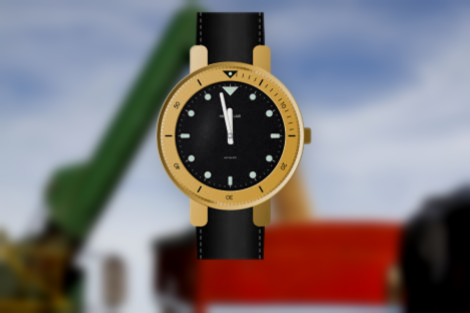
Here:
11,58
